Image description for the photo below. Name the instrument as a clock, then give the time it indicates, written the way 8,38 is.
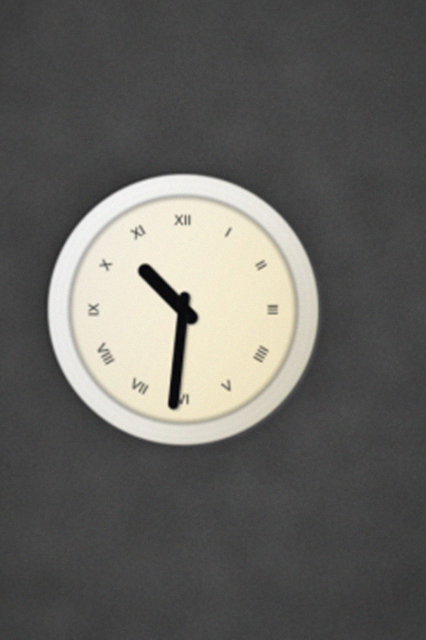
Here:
10,31
